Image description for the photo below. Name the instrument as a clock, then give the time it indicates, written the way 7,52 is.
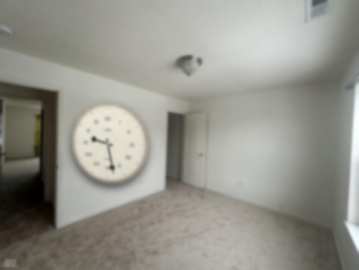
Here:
9,28
